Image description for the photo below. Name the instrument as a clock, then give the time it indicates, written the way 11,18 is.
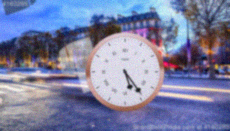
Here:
5,24
